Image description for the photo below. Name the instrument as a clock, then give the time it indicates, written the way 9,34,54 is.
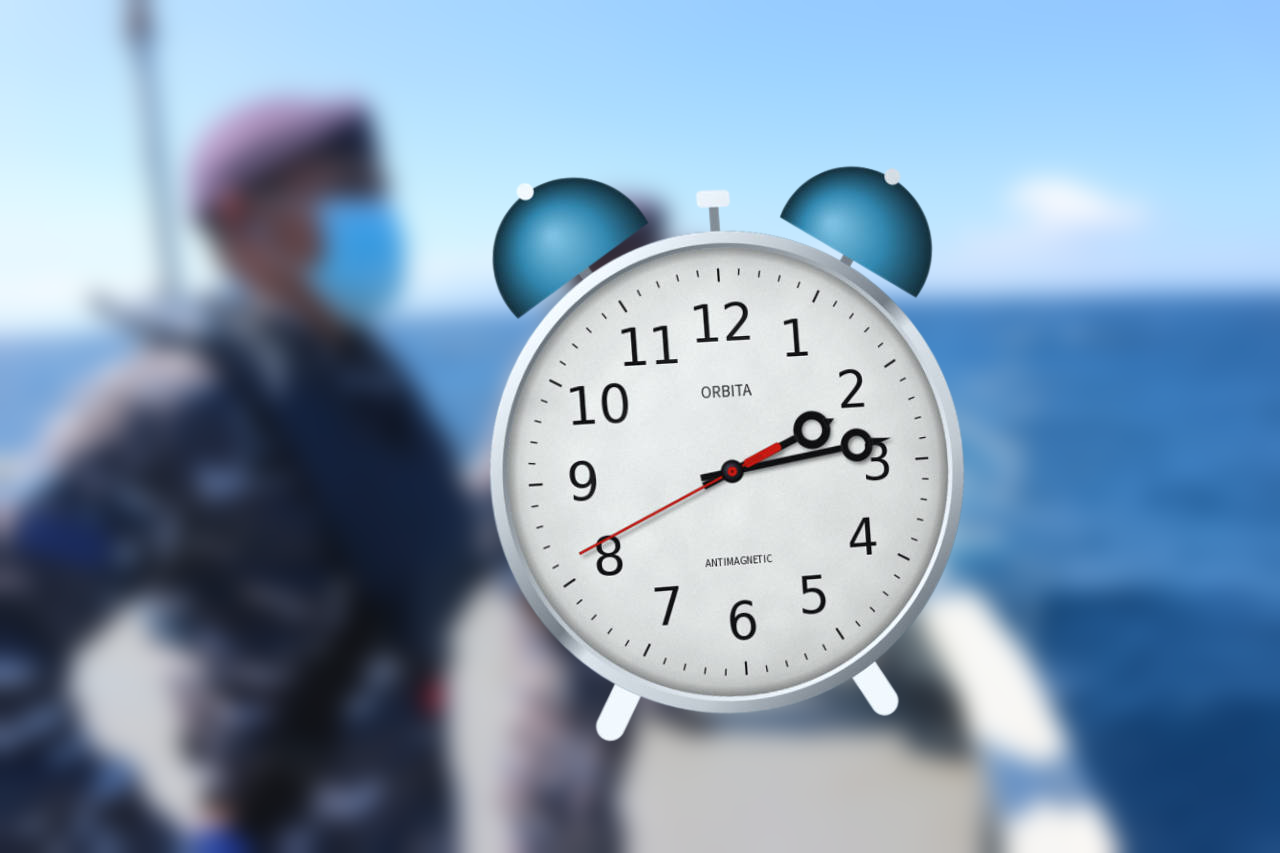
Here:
2,13,41
